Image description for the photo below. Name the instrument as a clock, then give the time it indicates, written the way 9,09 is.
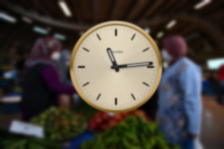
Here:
11,14
